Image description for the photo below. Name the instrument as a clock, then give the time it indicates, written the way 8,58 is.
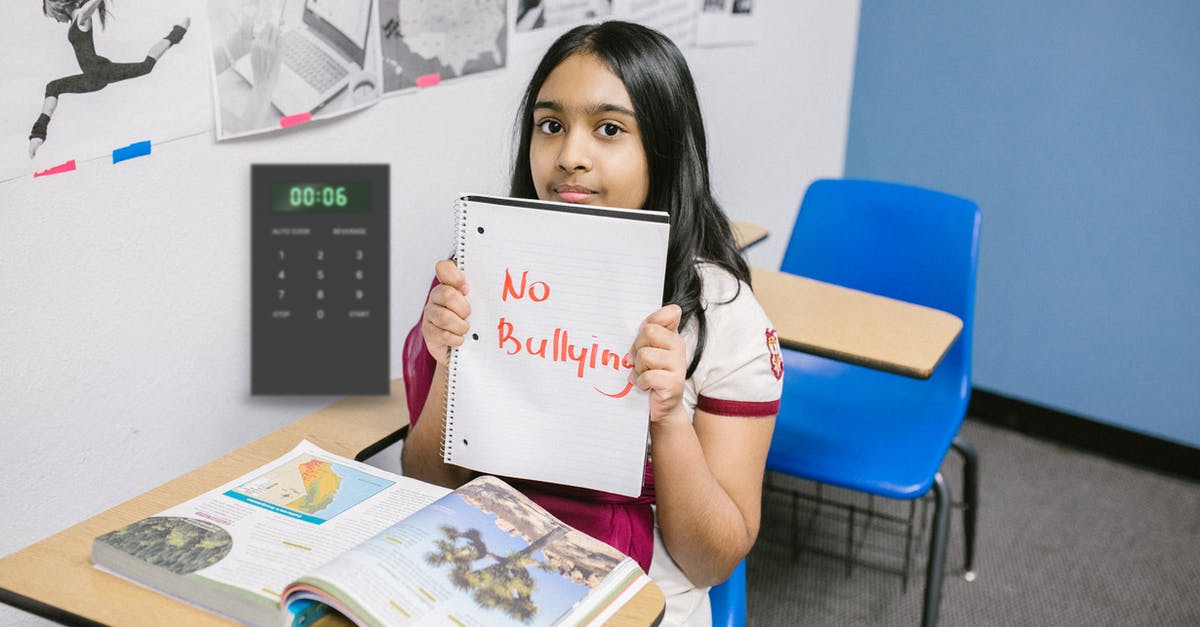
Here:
0,06
